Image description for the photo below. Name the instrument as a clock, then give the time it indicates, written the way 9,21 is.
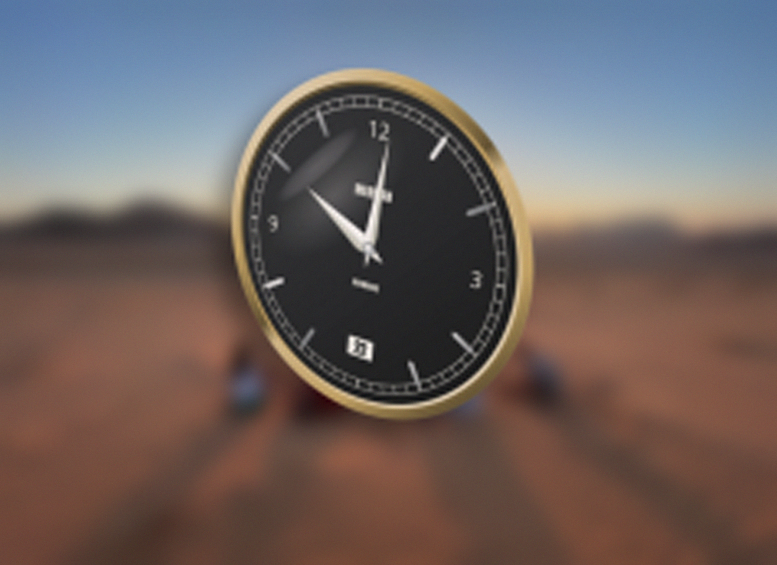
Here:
10,01
